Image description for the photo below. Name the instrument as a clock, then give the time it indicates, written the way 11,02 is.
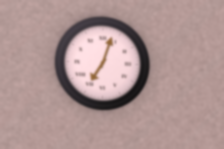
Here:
7,03
